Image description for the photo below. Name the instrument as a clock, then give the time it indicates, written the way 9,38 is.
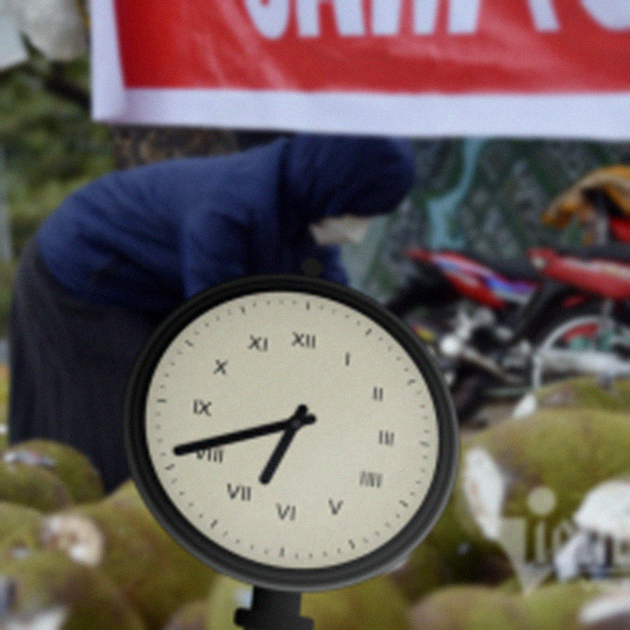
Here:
6,41
